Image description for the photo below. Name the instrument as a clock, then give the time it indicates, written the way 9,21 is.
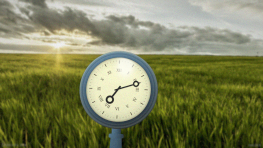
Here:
7,12
